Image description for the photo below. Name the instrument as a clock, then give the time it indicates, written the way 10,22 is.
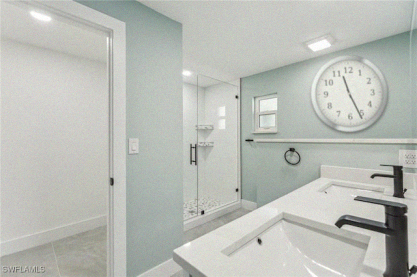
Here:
11,26
